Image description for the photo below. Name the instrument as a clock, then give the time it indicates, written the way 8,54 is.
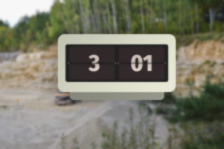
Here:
3,01
